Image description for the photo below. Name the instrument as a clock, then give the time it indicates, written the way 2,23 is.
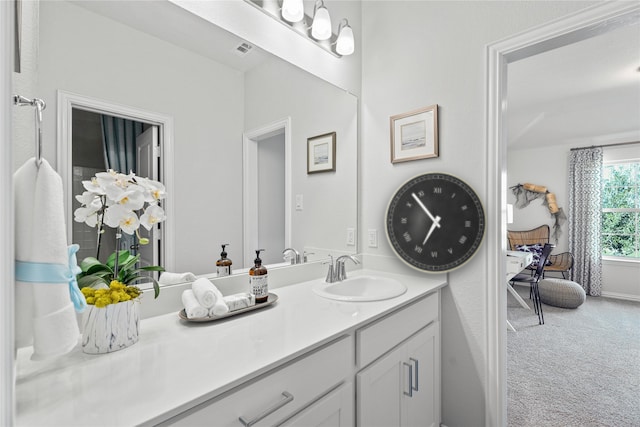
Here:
6,53
